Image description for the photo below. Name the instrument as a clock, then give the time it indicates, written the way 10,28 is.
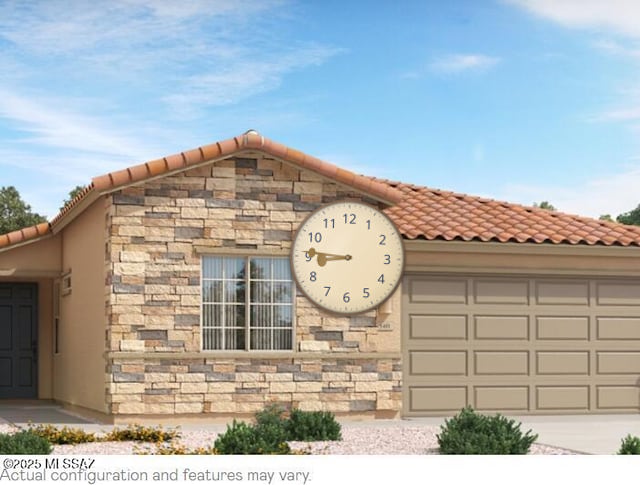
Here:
8,46
